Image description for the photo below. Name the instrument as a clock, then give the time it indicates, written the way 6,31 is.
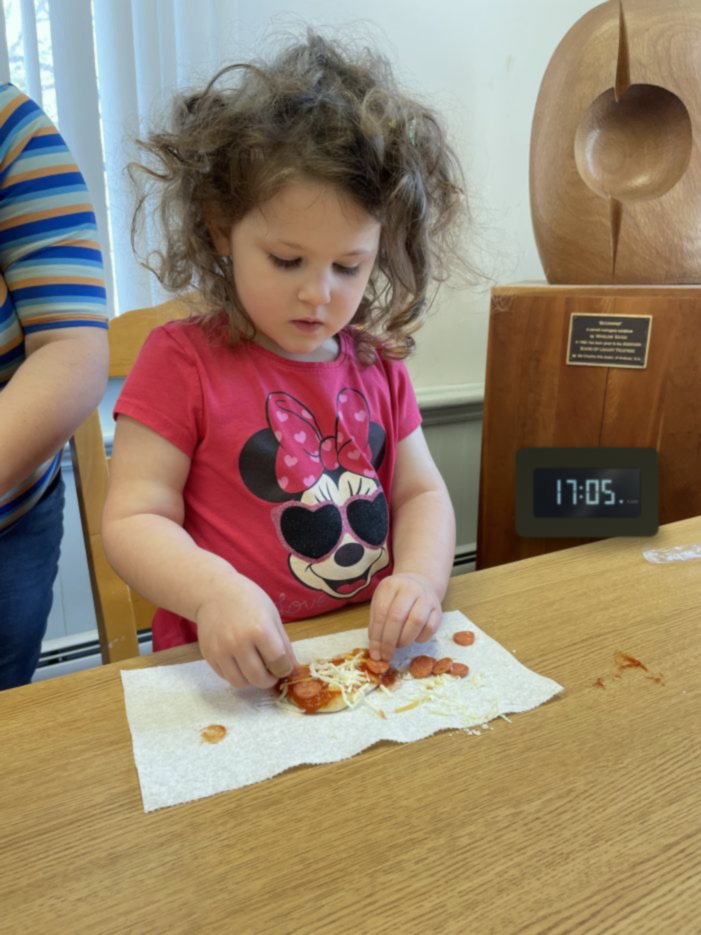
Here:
17,05
